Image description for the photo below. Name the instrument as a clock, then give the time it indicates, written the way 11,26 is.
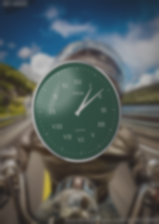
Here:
1,09
